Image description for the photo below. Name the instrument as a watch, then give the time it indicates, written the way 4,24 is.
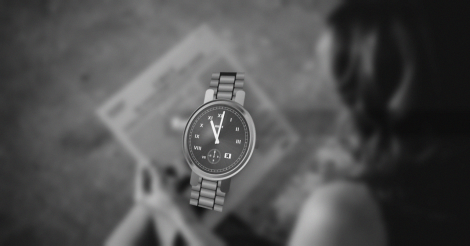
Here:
11,01
